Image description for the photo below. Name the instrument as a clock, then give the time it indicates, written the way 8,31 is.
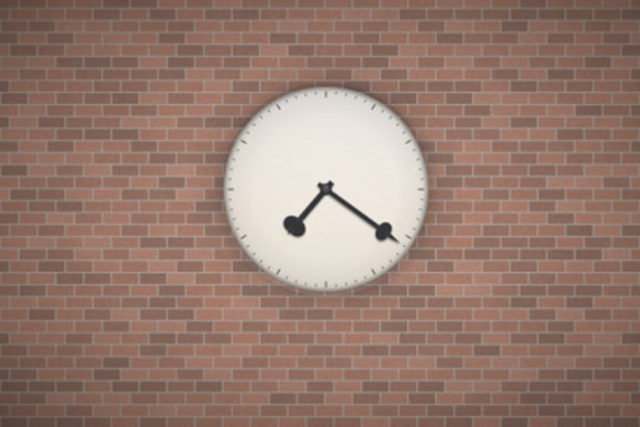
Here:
7,21
